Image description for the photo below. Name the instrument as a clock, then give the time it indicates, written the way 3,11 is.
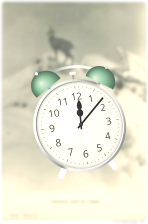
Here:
12,08
